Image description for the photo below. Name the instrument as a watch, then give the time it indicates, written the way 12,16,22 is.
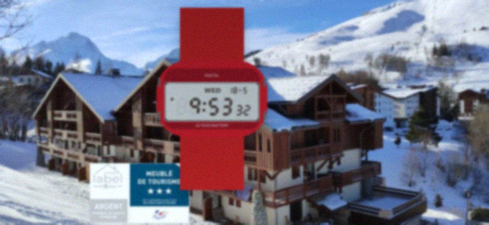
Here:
9,53,32
